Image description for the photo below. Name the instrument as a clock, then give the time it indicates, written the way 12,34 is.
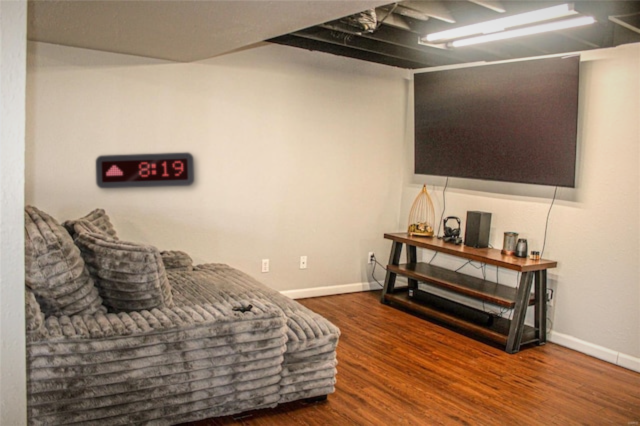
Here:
8,19
